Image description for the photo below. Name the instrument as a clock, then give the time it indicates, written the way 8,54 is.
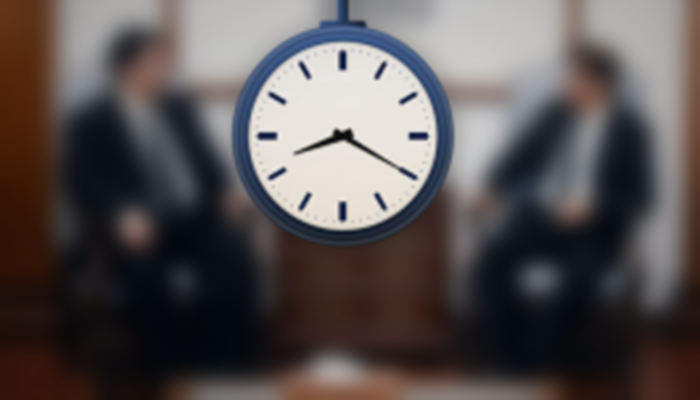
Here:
8,20
